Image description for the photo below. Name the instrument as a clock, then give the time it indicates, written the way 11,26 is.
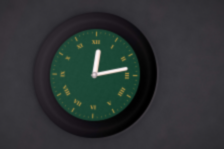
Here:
12,13
